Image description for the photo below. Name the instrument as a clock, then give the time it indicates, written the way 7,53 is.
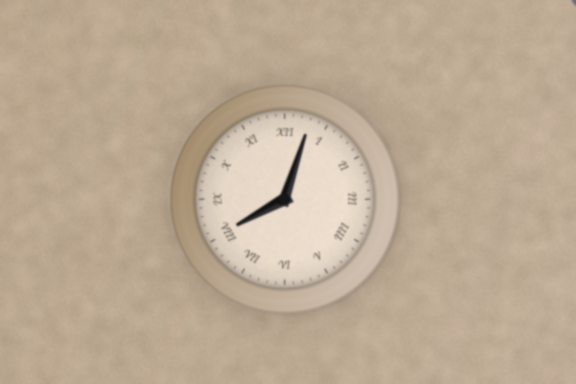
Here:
8,03
